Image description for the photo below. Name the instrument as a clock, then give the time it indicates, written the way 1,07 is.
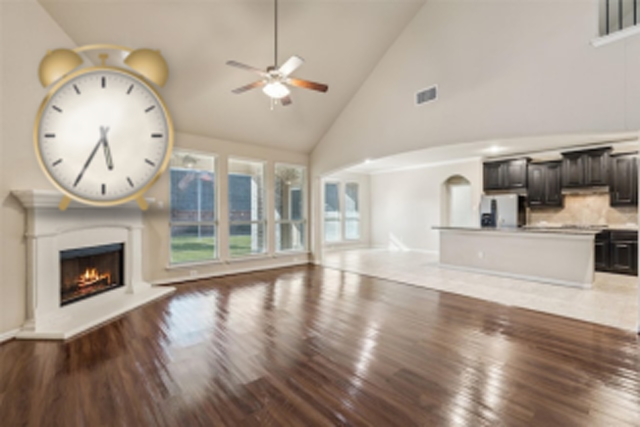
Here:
5,35
